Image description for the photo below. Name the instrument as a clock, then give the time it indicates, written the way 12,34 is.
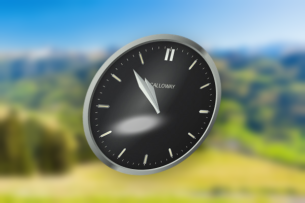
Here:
10,53
